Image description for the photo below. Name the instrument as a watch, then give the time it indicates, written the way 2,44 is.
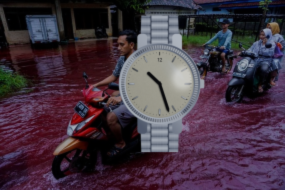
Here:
10,27
